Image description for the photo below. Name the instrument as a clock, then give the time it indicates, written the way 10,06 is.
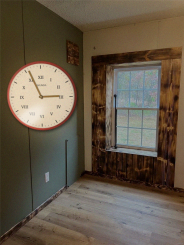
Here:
2,56
